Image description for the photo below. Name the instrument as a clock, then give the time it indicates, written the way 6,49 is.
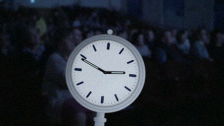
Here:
2,49
